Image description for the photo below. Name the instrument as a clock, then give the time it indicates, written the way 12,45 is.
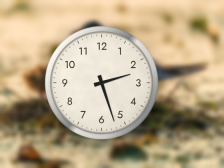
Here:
2,27
